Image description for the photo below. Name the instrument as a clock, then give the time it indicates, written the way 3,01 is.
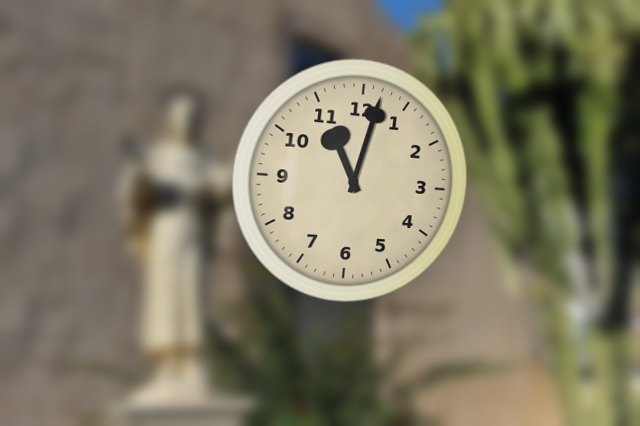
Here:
11,02
